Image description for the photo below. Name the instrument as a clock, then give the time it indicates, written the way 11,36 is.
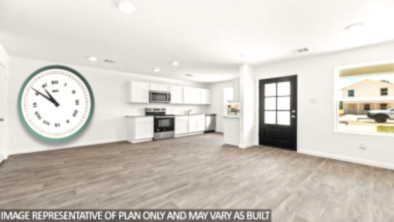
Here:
10,51
